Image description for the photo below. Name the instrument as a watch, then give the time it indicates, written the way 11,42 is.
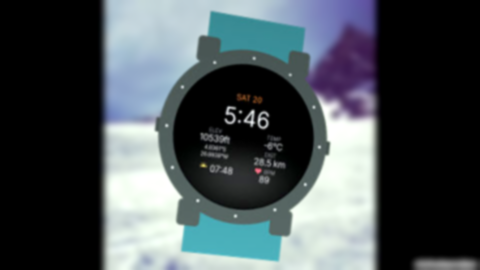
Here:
5,46
